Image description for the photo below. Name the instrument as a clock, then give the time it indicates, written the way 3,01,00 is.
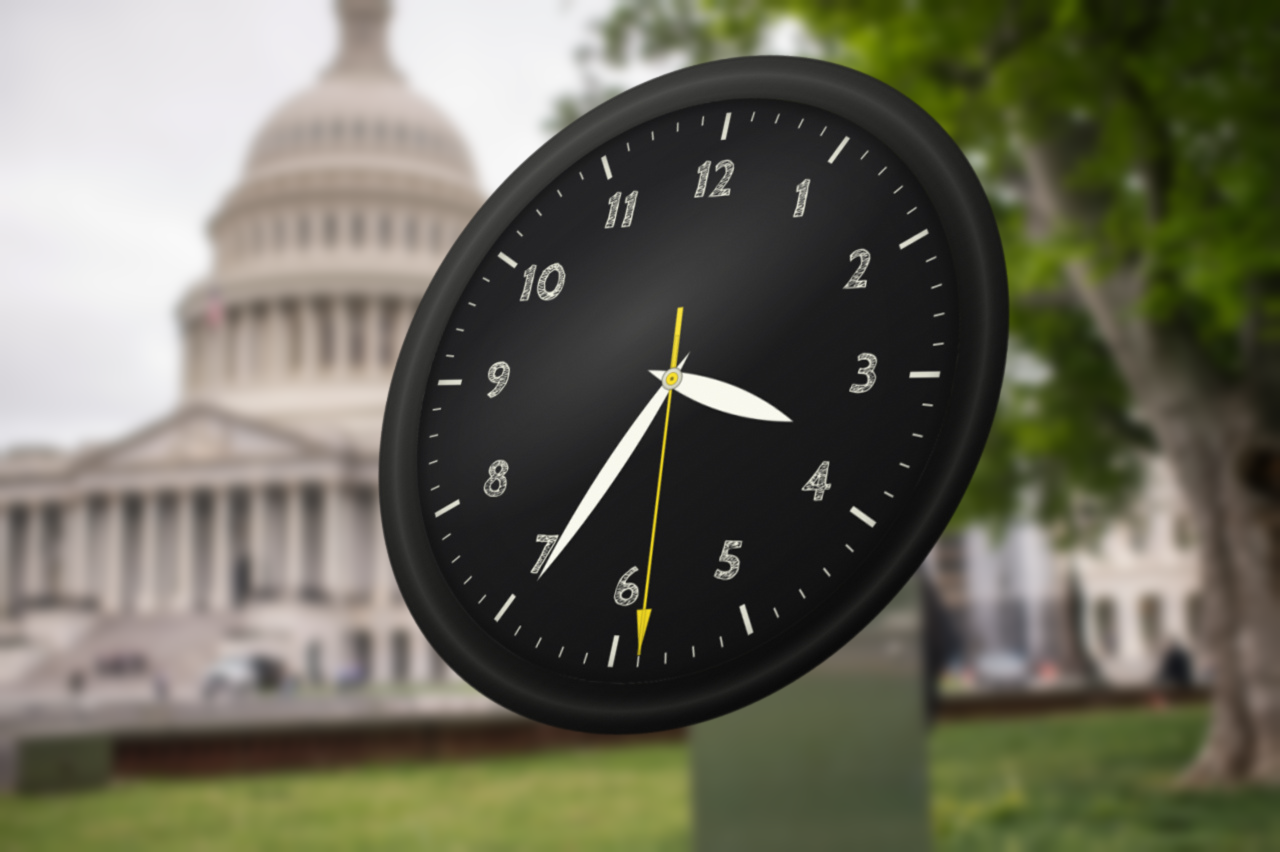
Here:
3,34,29
